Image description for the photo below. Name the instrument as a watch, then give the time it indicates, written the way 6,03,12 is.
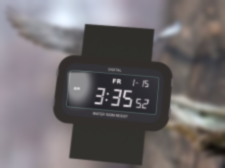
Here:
3,35,52
